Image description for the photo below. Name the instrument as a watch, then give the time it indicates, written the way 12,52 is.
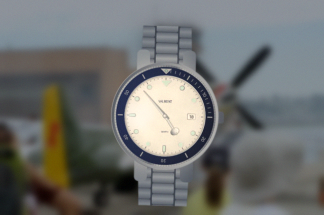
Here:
4,53
